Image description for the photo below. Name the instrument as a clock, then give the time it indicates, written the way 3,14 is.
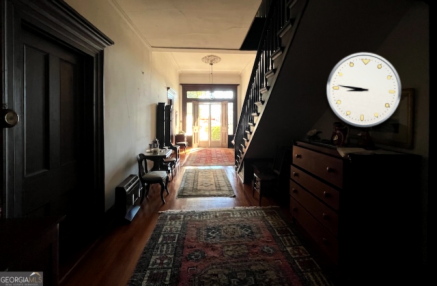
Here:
8,46
